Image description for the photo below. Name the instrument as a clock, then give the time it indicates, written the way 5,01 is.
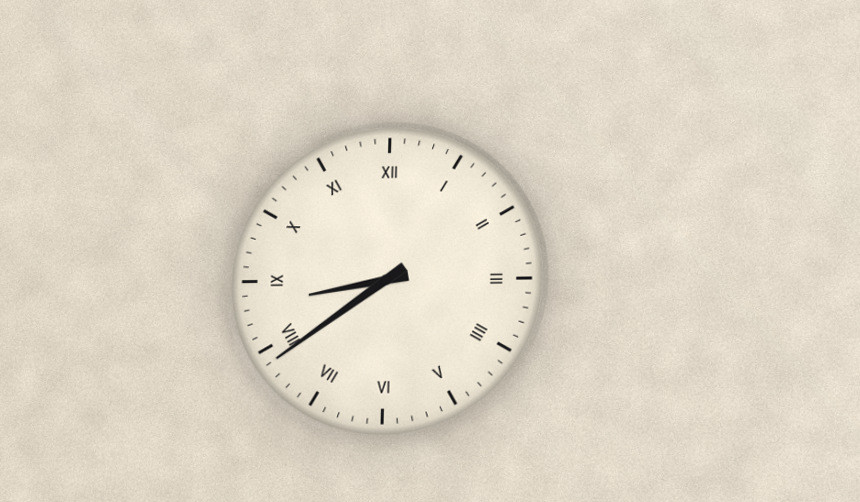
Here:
8,39
